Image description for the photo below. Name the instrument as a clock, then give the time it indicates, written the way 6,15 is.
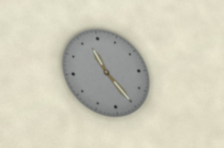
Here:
11,25
